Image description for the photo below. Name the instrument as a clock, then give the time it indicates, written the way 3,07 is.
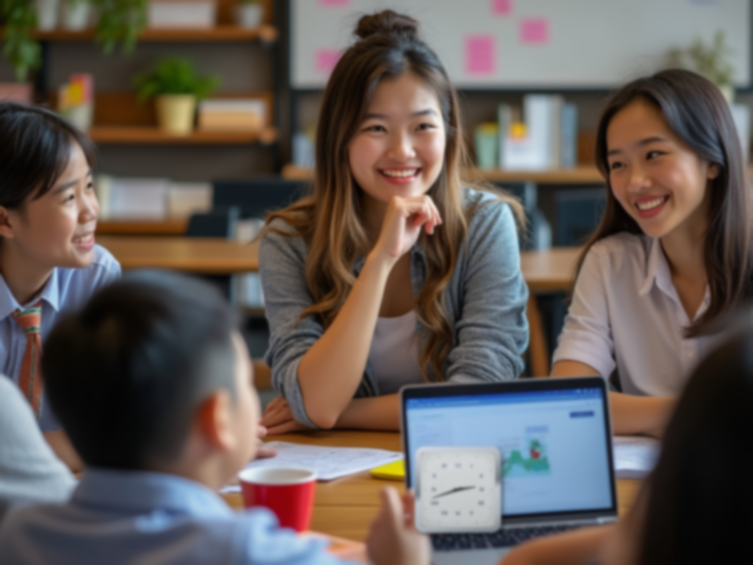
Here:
2,42
